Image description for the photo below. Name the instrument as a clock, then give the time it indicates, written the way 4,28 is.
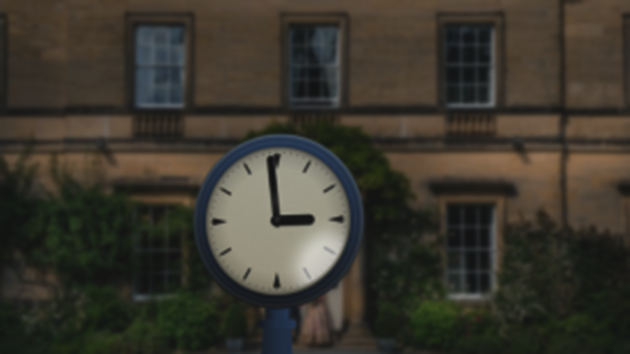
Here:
2,59
